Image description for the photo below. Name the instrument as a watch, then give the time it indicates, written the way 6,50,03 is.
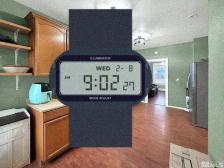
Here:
9,02,27
